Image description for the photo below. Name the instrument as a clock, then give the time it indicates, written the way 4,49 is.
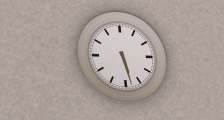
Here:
5,28
